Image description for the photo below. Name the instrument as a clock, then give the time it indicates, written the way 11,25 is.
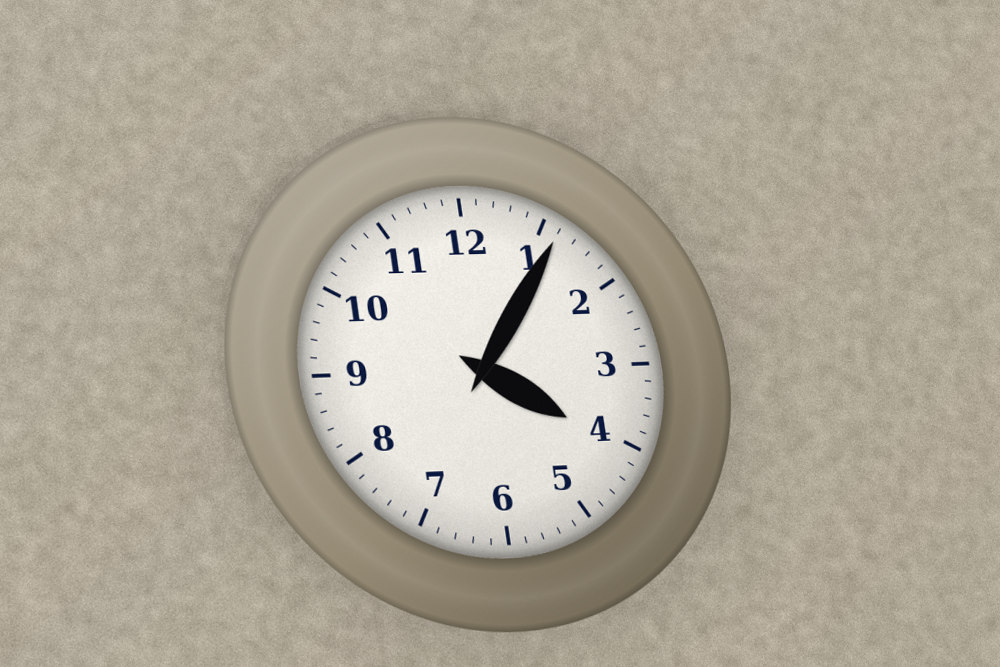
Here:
4,06
